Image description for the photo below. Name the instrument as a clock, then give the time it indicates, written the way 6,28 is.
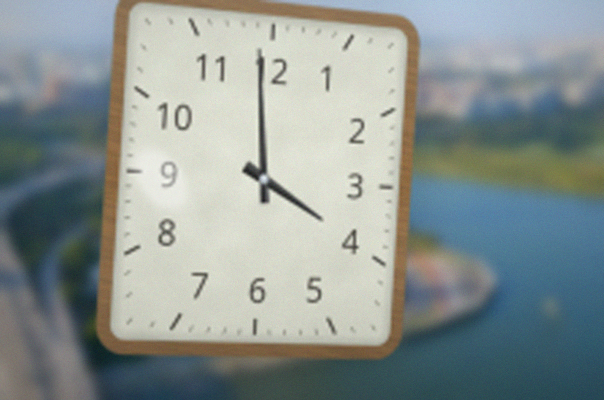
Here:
3,59
